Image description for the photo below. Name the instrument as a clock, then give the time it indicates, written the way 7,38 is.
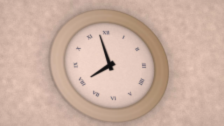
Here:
7,58
